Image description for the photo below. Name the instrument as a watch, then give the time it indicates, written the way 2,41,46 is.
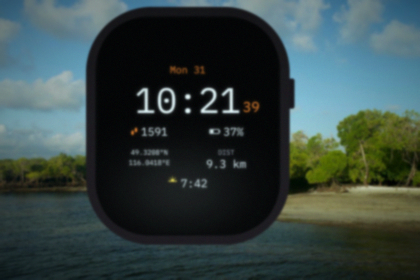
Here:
10,21,39
